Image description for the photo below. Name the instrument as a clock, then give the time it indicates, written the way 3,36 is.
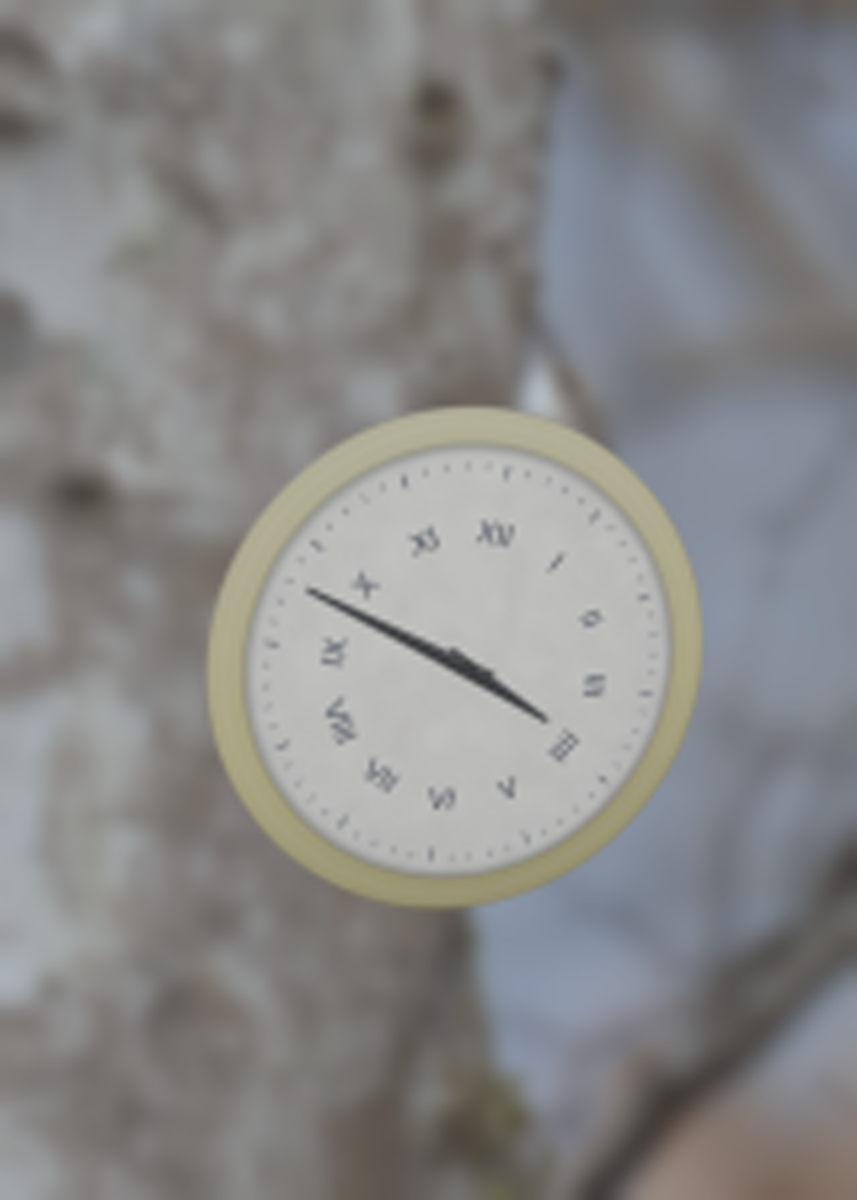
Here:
3,48
